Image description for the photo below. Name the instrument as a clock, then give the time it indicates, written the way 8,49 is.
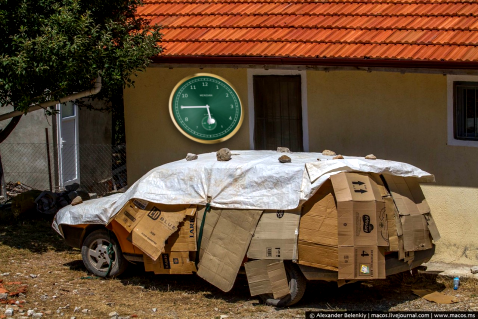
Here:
5,45
